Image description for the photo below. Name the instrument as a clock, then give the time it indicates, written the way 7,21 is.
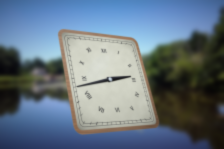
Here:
2,43
